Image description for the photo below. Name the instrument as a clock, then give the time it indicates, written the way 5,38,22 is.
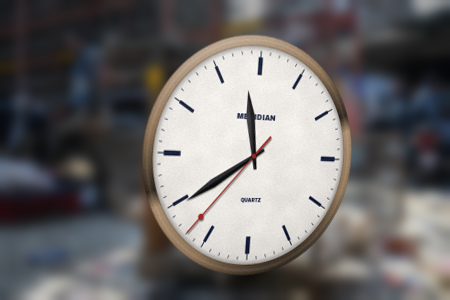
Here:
11,39,37
